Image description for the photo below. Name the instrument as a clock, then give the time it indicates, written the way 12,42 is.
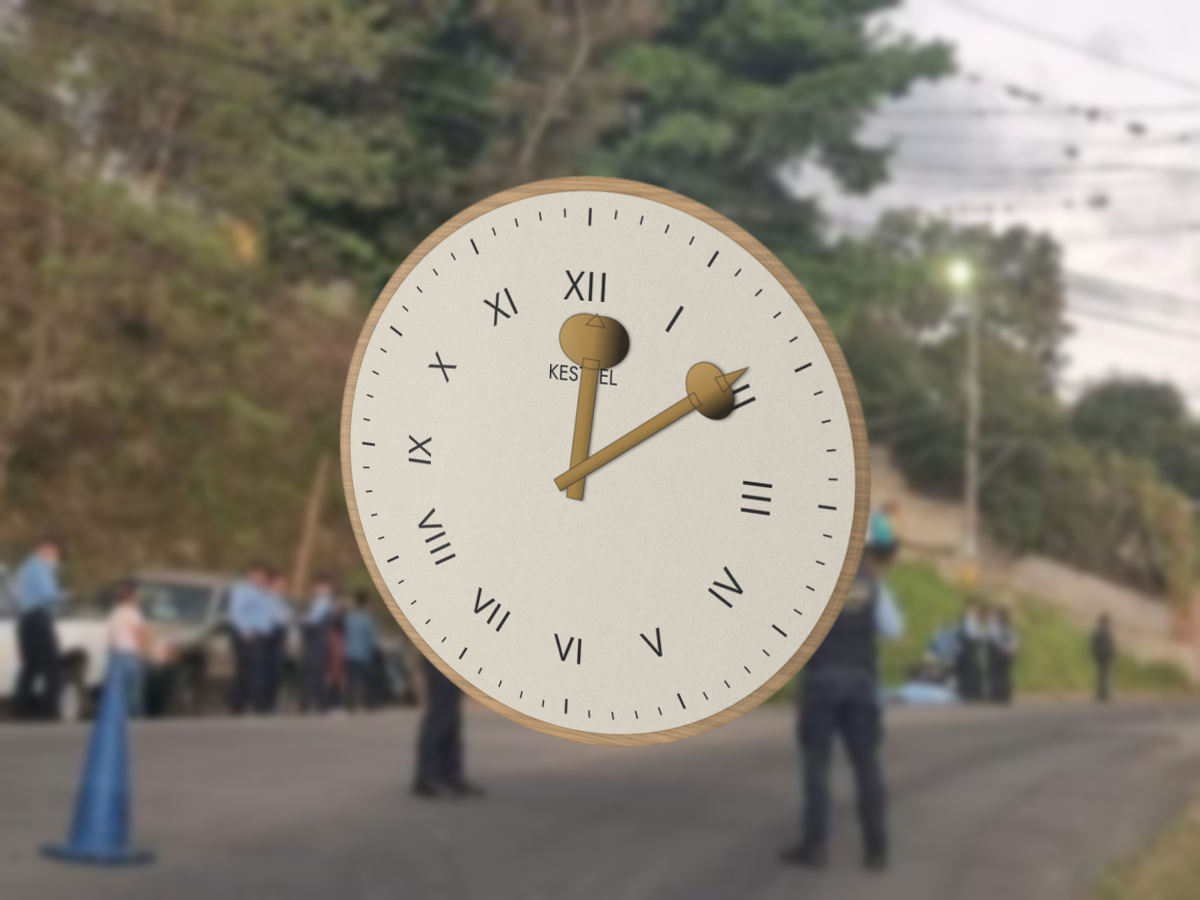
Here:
12,09
